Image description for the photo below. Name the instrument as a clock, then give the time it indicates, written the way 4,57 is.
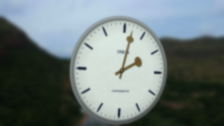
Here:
2,02
